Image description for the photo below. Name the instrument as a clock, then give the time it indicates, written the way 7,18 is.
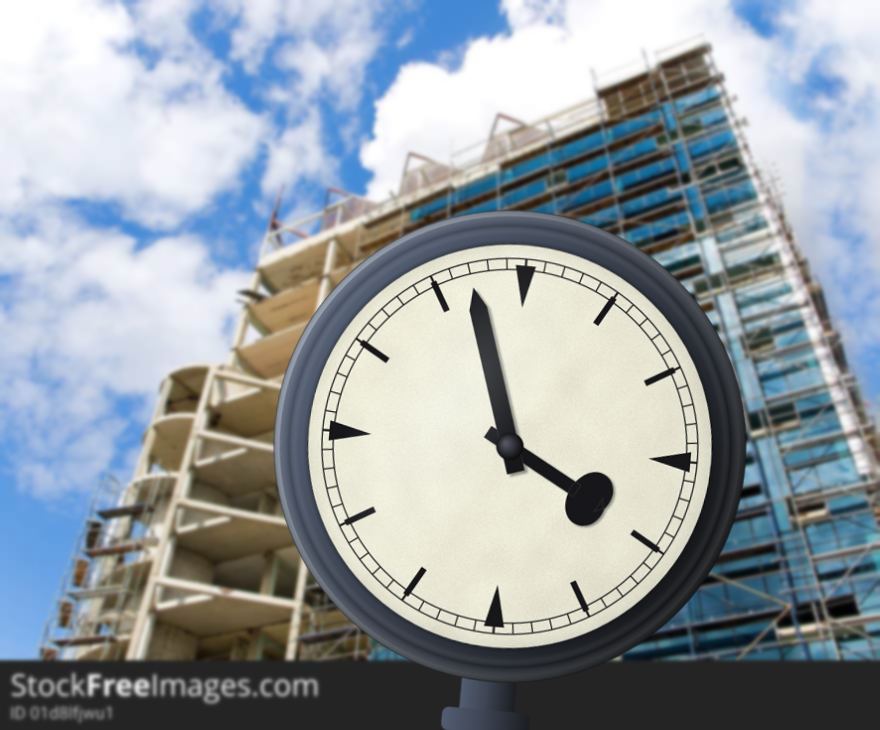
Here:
3,57
